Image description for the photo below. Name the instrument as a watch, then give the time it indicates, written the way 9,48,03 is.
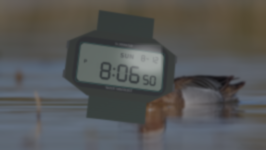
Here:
8,06,50
